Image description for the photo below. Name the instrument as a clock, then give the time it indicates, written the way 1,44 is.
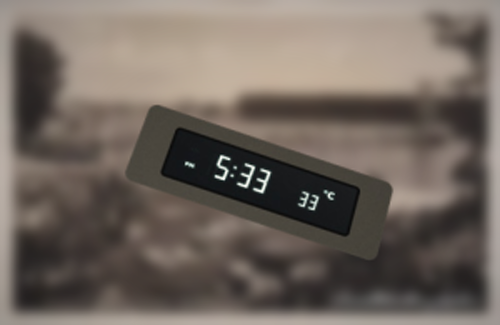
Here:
5,33
